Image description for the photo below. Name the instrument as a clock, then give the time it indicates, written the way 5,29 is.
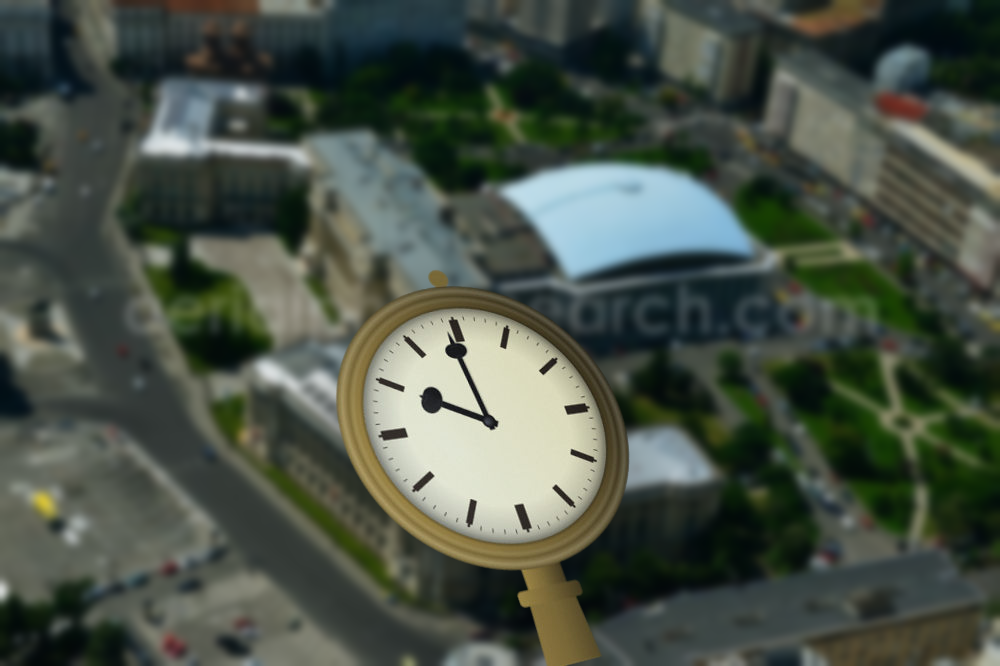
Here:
9,59
